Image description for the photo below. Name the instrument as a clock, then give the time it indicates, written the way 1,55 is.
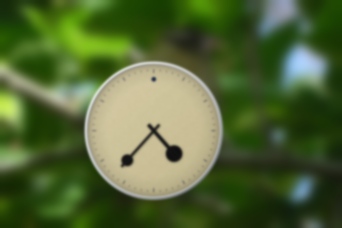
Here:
4,37
